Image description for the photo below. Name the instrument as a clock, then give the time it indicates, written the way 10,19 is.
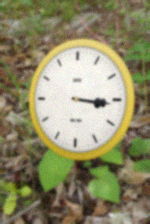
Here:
3,16
